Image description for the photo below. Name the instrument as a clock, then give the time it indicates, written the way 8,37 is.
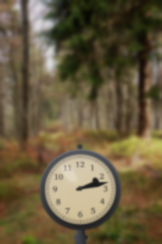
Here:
2,13
